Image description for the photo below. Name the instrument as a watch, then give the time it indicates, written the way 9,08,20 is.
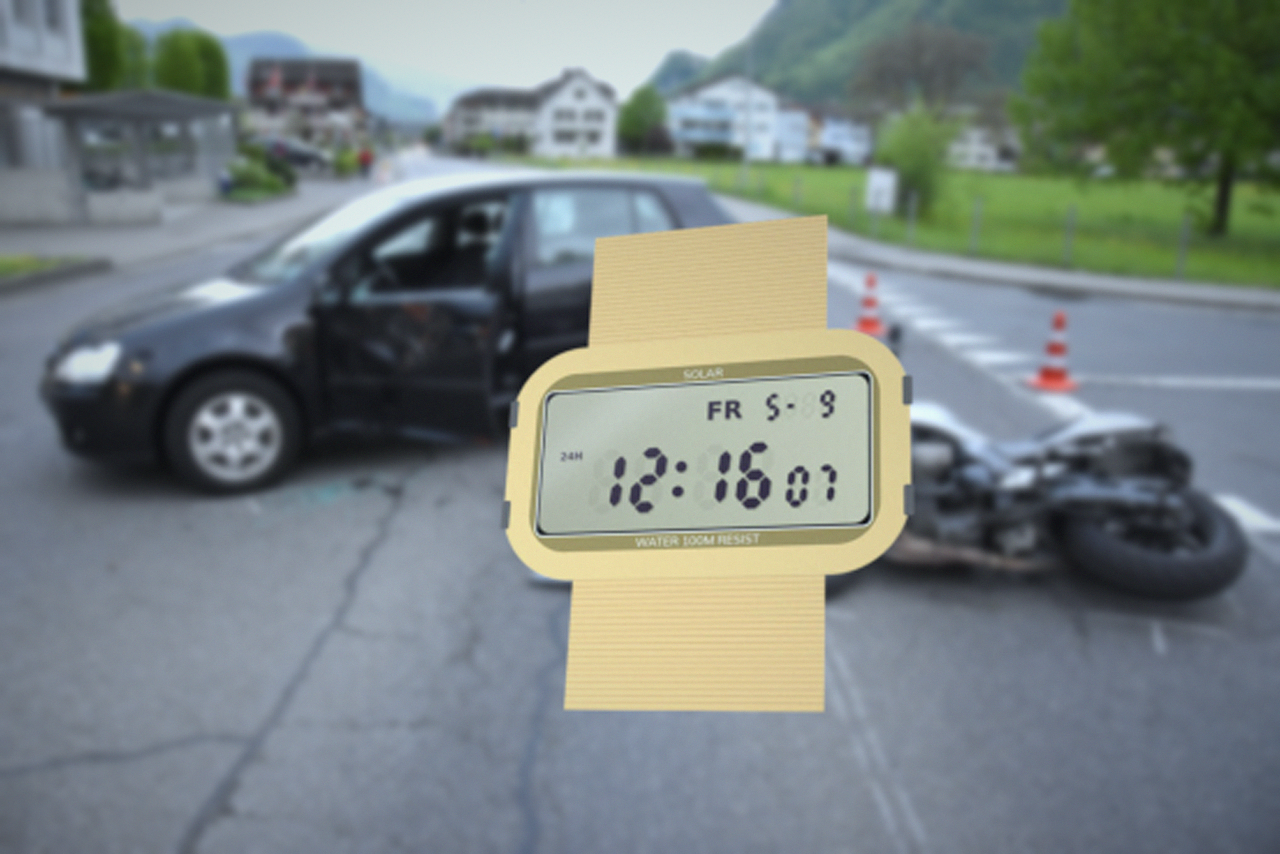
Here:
12,16,07
